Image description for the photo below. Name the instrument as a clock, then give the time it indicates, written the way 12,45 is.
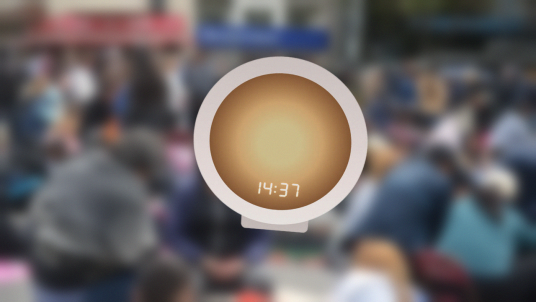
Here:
14,37
